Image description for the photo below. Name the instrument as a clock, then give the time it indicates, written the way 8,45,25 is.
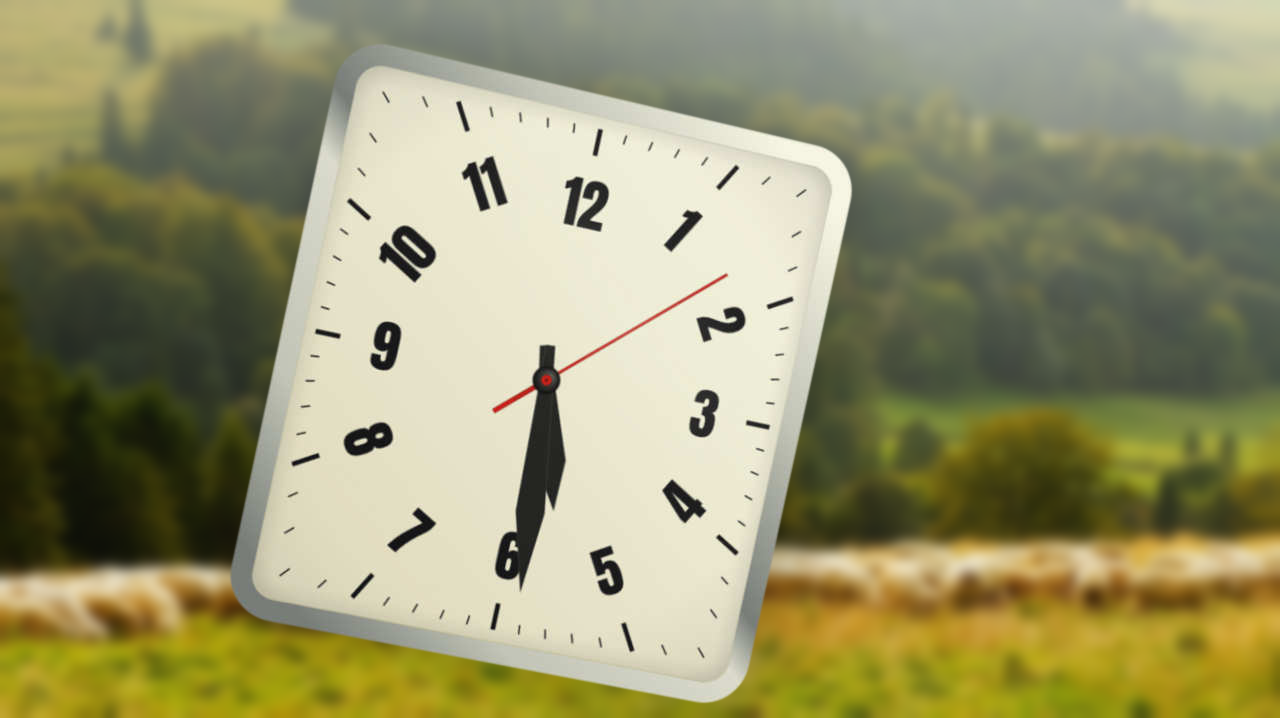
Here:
5,29,08
